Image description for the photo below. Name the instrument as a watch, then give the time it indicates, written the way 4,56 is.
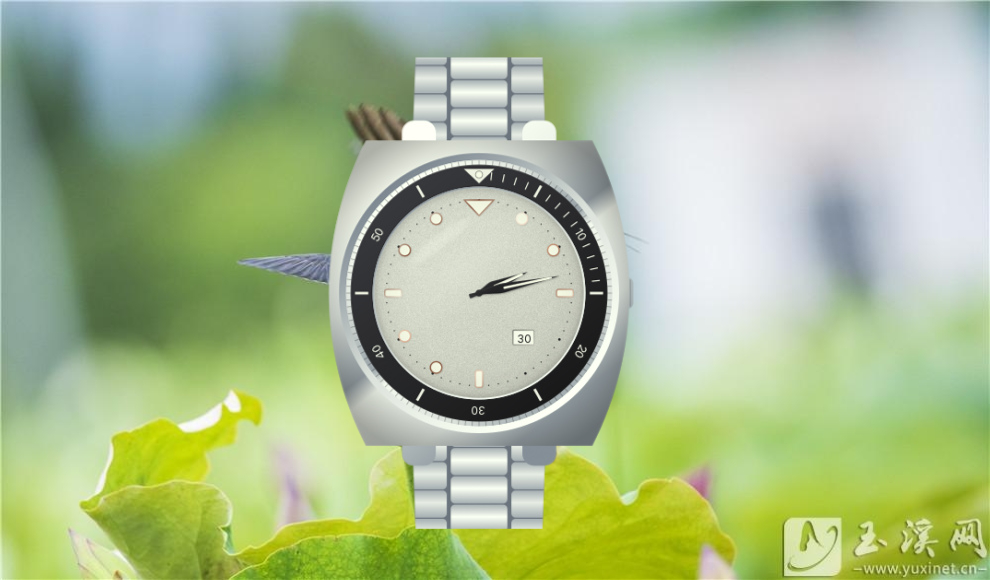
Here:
2,13
